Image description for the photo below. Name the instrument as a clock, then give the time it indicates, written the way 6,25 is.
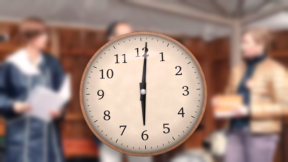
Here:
6,01
